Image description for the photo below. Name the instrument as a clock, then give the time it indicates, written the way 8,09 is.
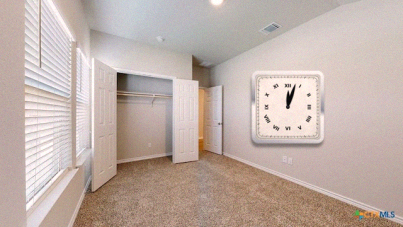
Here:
12,03
